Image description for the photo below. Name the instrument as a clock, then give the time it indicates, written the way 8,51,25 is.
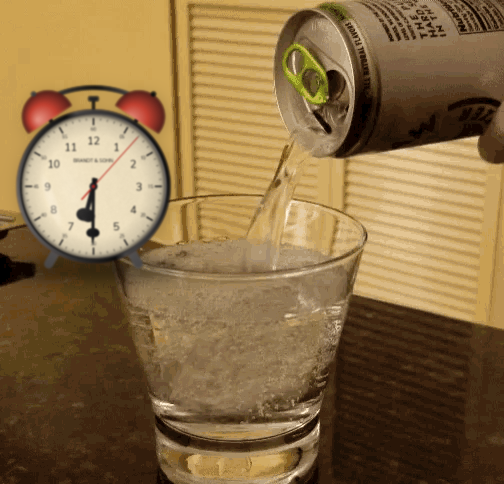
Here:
6,30,07
